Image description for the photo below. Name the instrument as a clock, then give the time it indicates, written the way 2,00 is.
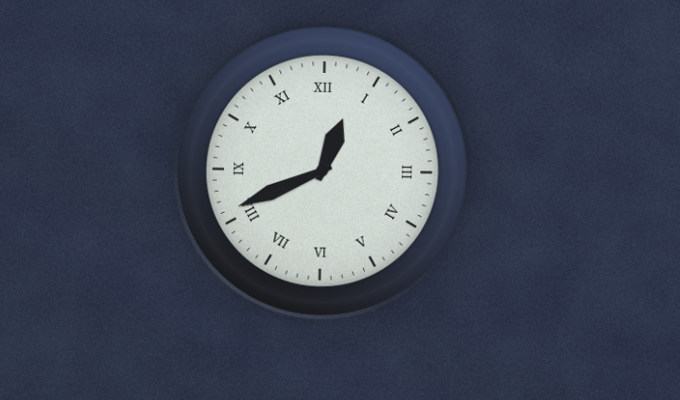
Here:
12,41
